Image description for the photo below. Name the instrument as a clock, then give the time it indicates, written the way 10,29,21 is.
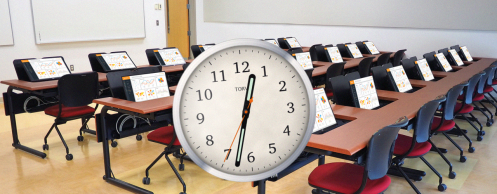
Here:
12,32,35
